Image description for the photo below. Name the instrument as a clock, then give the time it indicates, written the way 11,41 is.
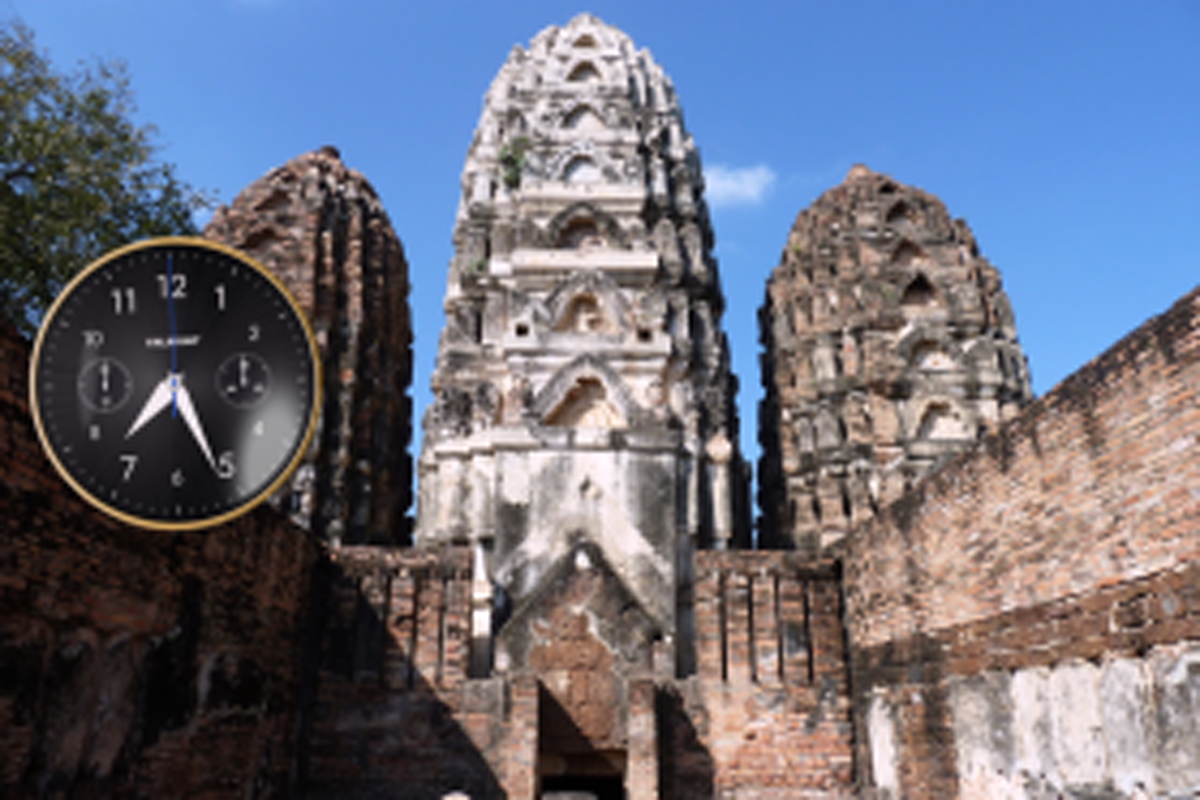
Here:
7,26
